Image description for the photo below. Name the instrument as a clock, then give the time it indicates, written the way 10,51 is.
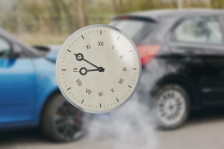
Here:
8,50
